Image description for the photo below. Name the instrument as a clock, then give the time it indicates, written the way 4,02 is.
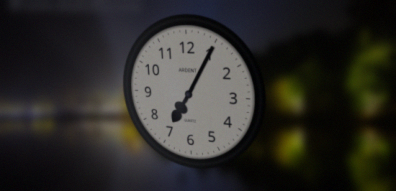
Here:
7,05
